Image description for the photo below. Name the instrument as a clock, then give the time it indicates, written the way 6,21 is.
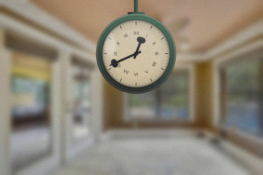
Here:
12,41
